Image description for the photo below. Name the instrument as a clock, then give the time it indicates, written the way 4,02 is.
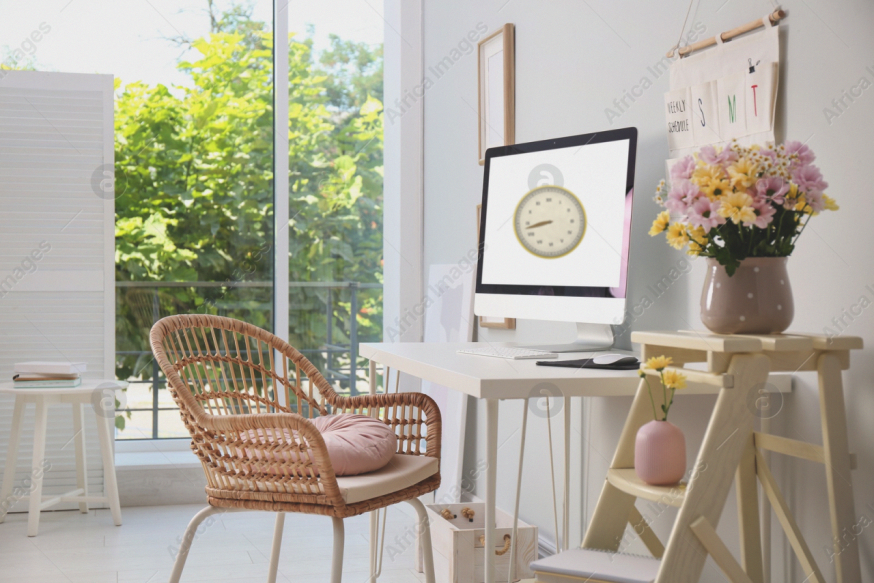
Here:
8,43
